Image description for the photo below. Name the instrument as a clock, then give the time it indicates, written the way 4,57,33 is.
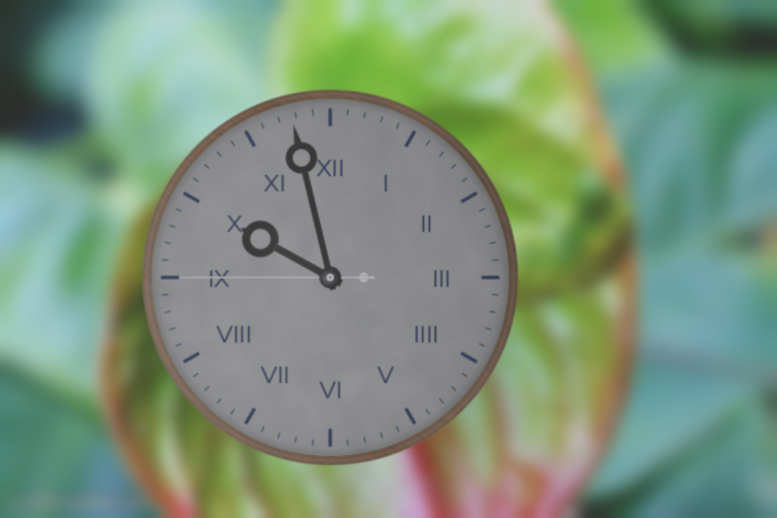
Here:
9,57,45
